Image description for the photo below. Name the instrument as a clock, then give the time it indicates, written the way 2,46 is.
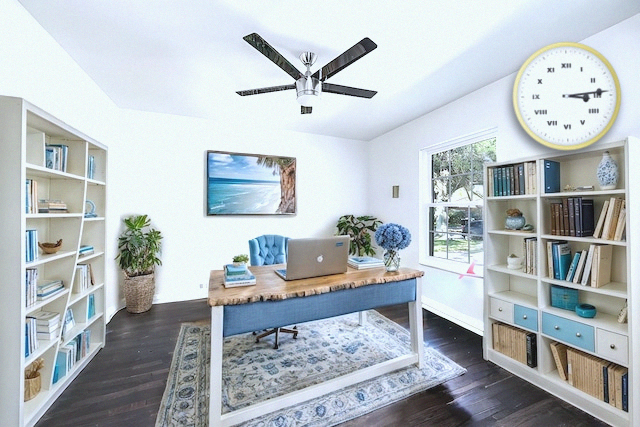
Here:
3,14
